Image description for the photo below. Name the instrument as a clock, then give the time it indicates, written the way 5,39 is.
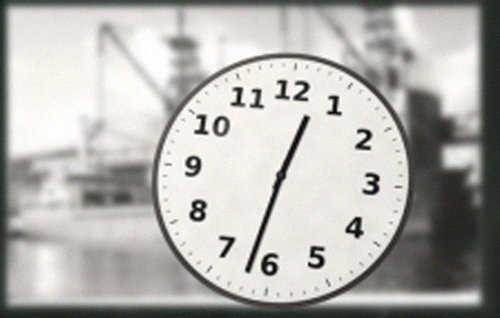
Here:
12,32
